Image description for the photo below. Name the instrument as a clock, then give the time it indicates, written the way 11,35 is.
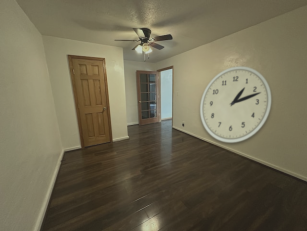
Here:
1,12
